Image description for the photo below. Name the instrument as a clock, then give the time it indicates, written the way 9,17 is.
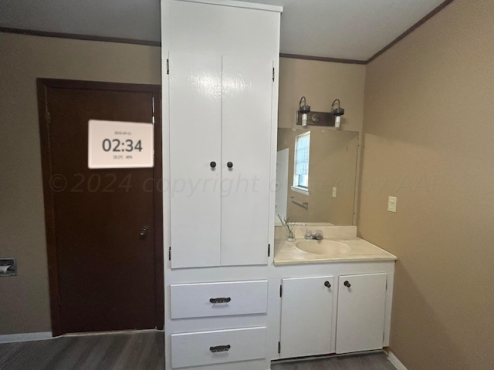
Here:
2,34
